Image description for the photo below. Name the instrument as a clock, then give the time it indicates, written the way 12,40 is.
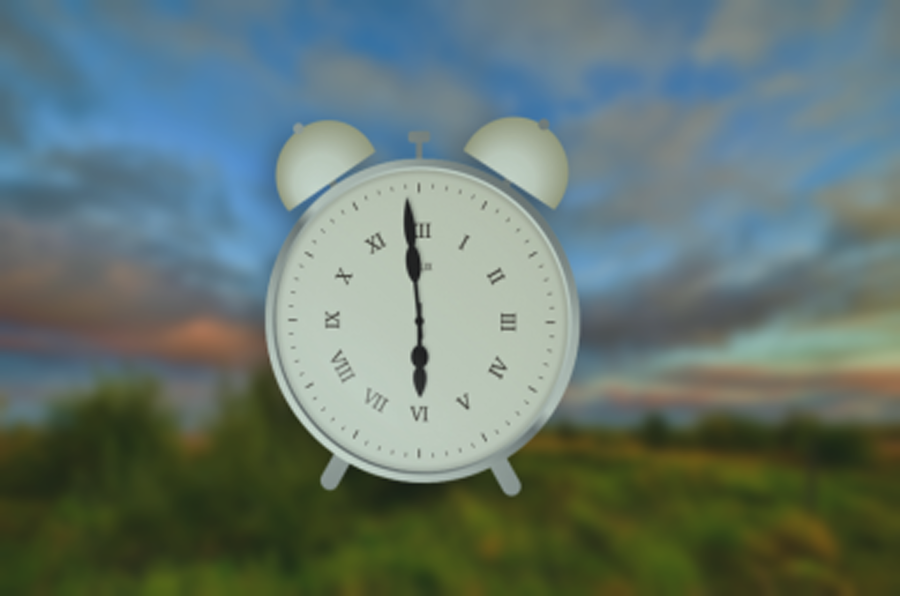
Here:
5,59
